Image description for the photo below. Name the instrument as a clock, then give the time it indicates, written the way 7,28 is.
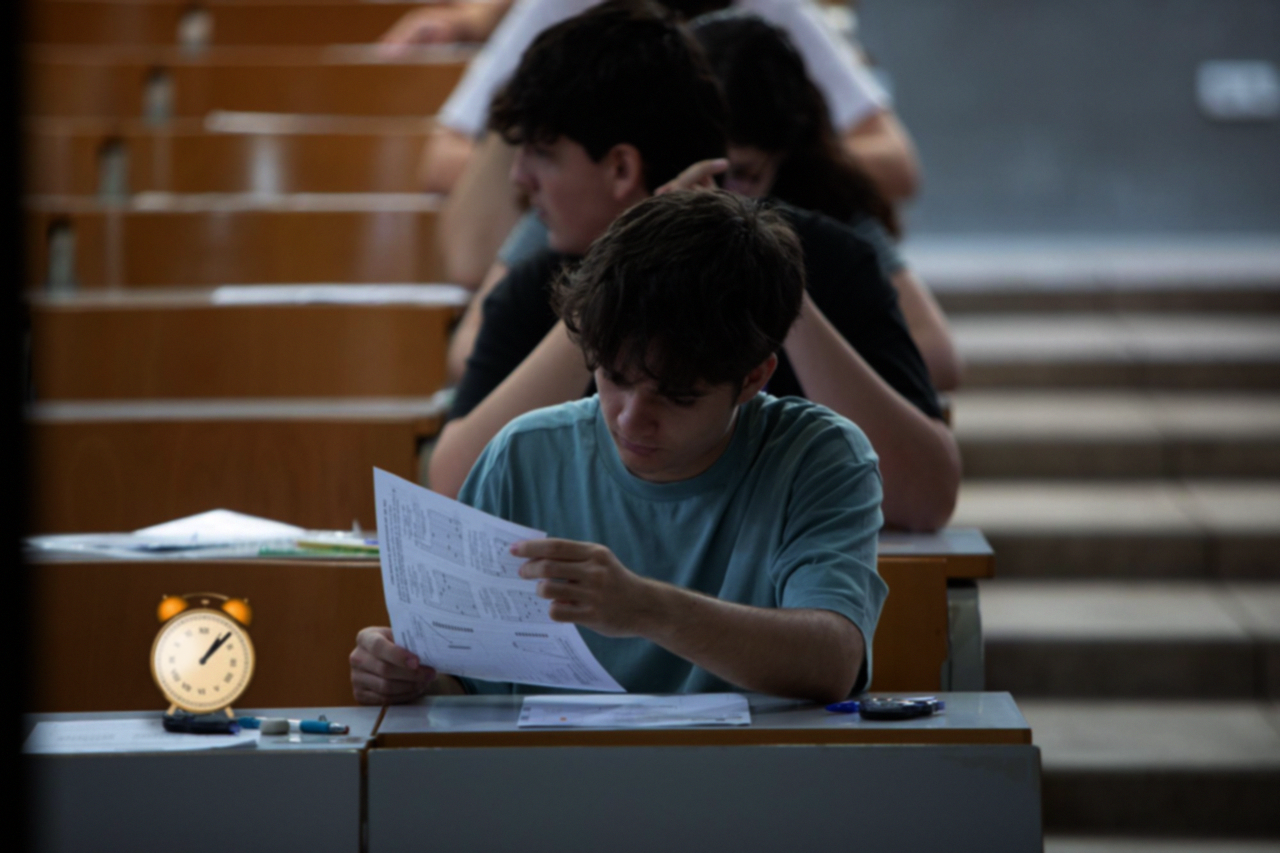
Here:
1,07
